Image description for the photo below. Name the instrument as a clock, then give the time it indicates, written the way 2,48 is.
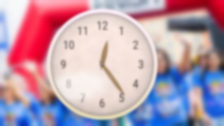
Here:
12,24
